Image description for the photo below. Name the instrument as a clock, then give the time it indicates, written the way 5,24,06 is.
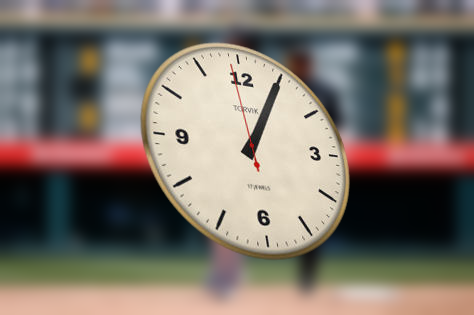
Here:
1,04,59
